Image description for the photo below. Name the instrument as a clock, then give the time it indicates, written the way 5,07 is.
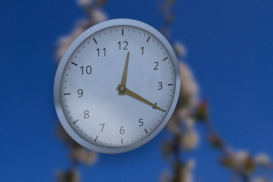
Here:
12,20
